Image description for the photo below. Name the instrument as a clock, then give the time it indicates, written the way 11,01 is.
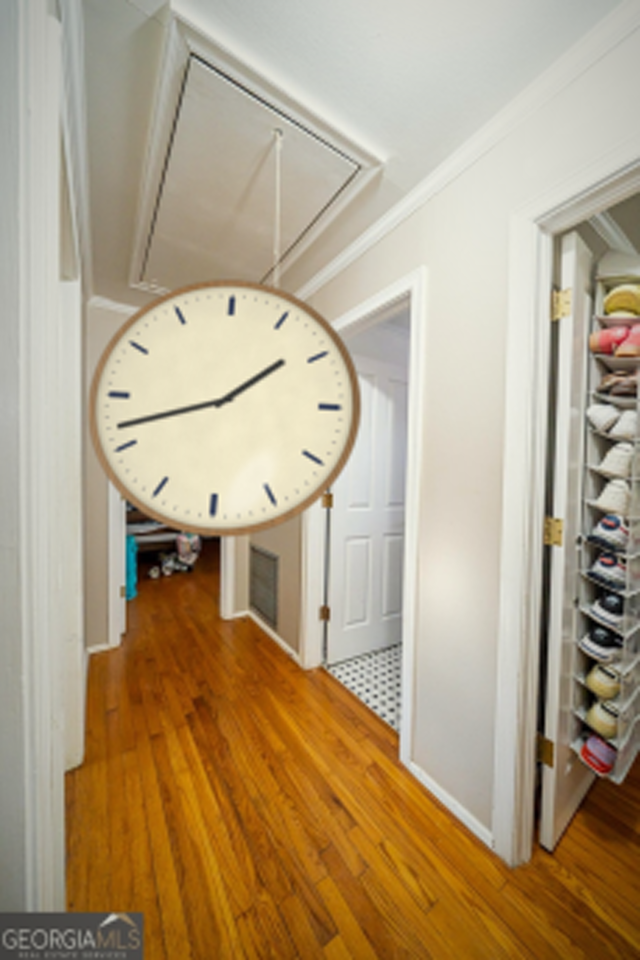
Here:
1,42
